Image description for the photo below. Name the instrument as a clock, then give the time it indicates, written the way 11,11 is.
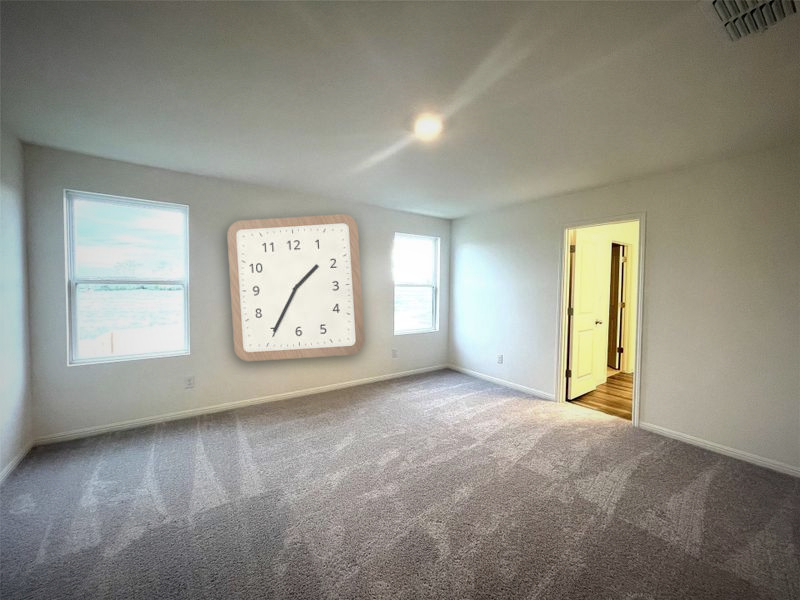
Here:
1,35
